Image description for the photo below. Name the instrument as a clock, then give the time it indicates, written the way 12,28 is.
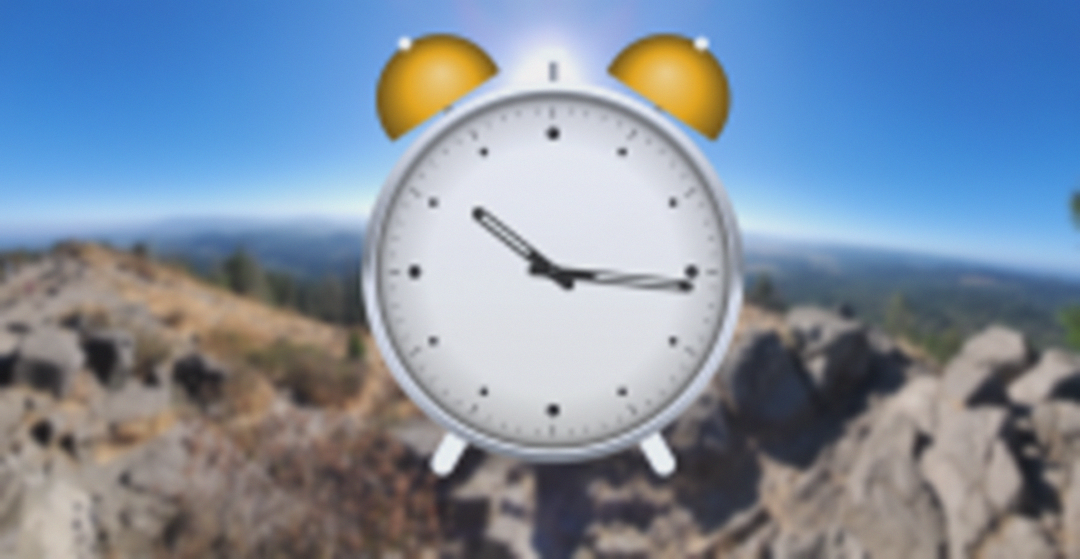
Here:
10,16
